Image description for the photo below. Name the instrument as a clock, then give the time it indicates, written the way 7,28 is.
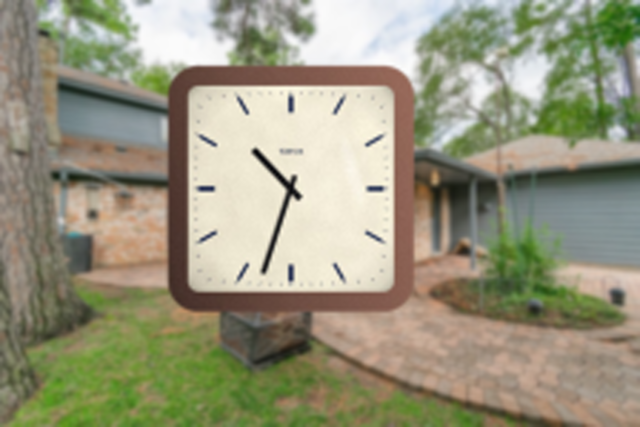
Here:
10,33
